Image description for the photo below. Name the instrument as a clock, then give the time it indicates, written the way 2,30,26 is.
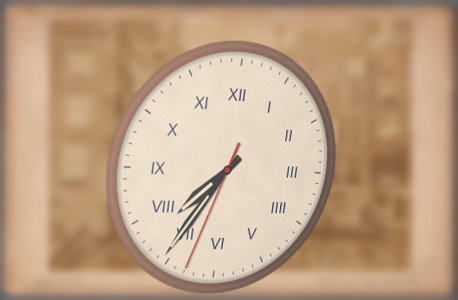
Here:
7,35,33
